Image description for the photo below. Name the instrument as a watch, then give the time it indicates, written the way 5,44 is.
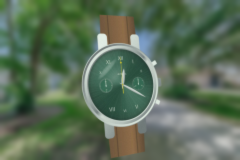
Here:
12,20
